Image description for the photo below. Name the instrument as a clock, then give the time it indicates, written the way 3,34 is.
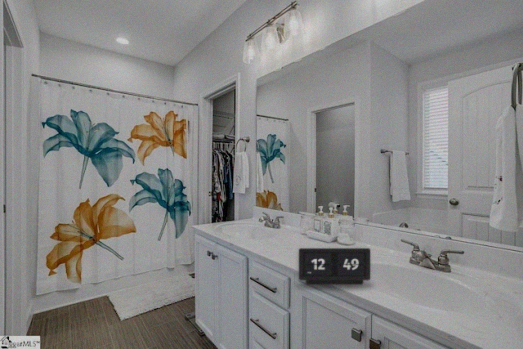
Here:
12,49
